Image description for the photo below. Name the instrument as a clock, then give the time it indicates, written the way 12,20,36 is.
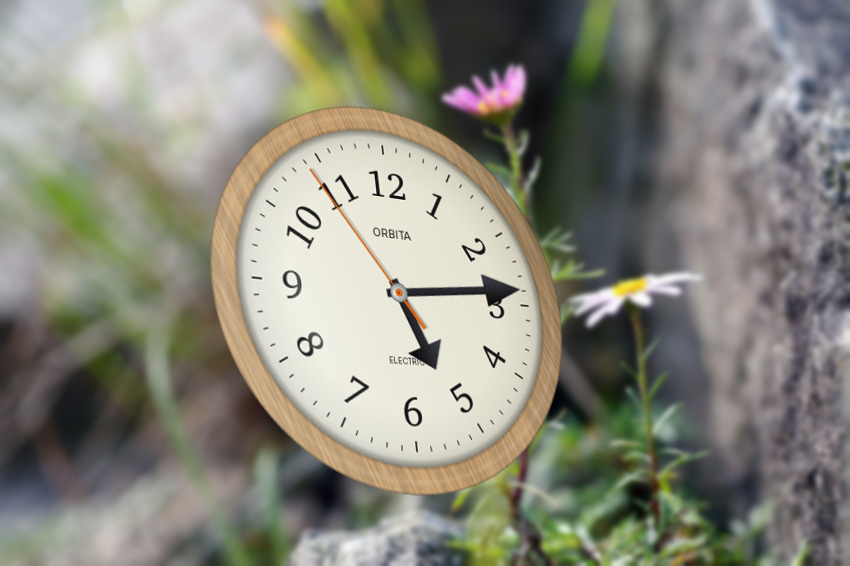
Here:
5,13,54
